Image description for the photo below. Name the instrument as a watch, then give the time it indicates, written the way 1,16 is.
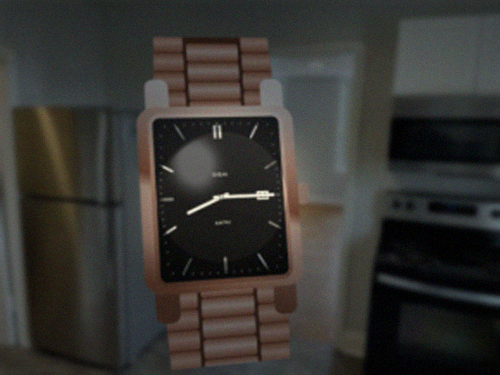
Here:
8,15
